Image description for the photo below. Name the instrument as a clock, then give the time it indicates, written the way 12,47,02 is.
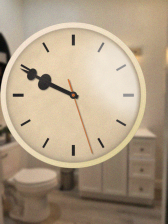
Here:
9,49,27
